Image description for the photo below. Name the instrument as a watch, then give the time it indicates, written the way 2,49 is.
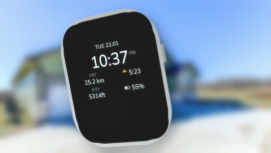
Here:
10,37
